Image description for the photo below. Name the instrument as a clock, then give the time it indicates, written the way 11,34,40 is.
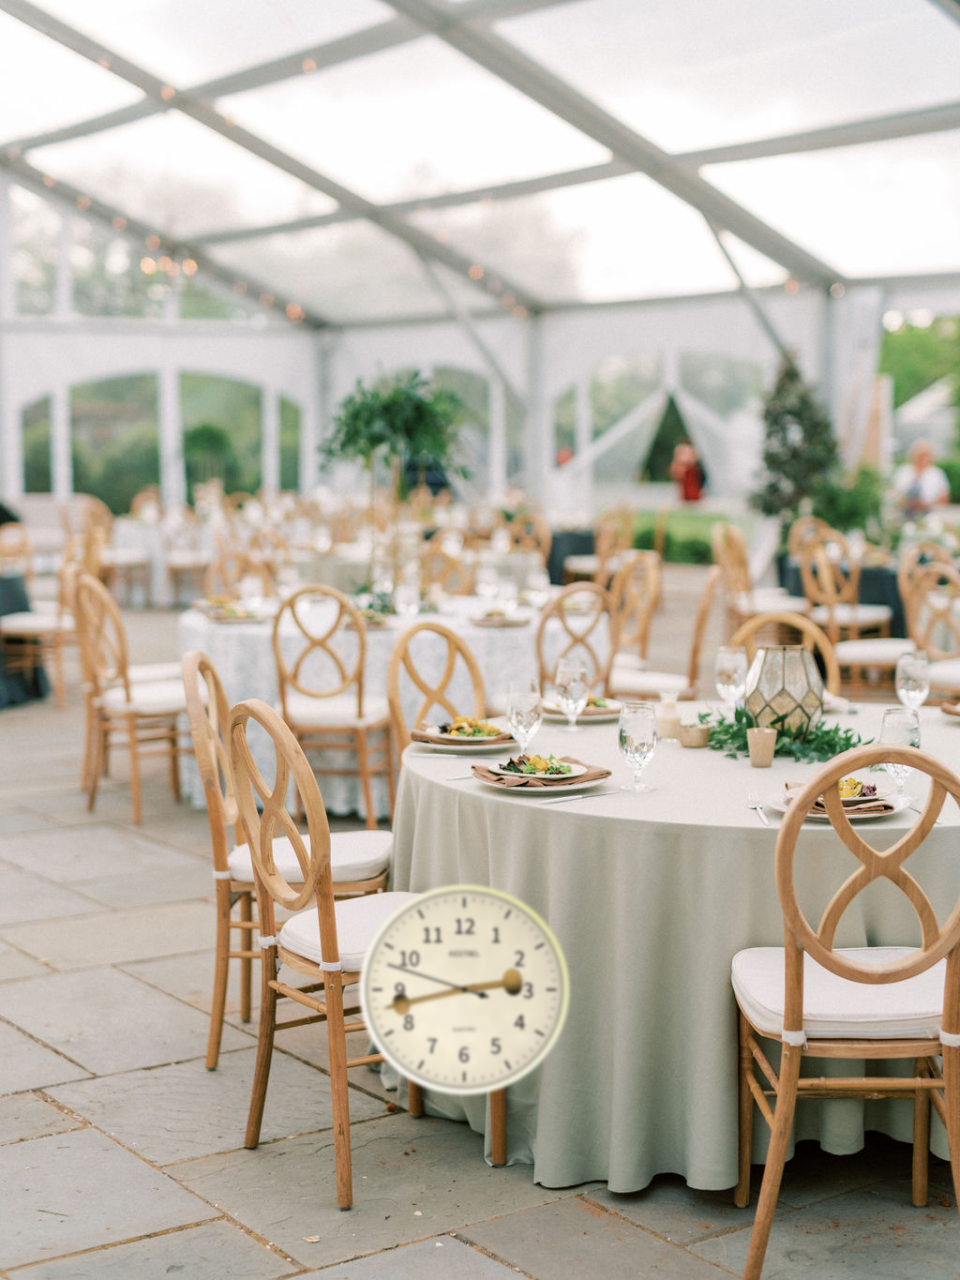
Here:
2,42,48
